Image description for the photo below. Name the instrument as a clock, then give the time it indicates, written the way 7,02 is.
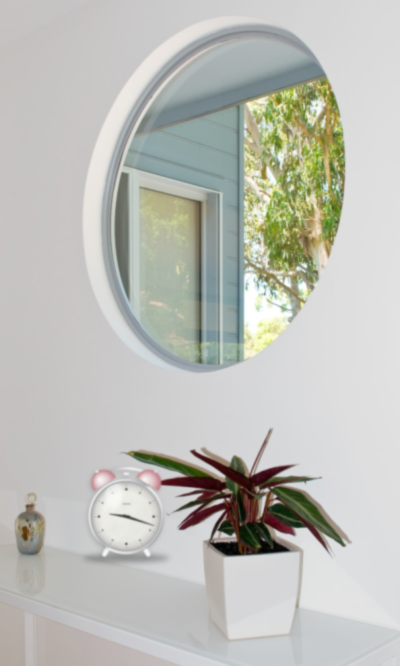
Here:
9,18
